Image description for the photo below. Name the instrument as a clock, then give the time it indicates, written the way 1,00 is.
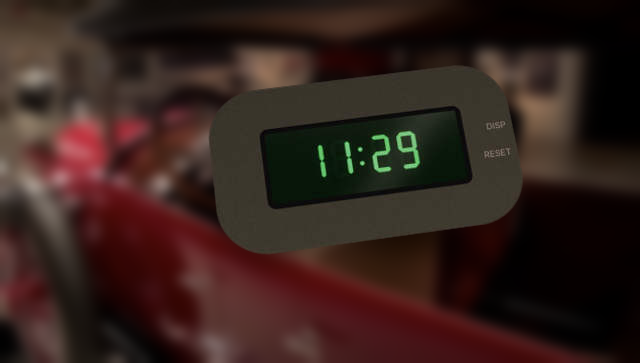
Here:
11,29
